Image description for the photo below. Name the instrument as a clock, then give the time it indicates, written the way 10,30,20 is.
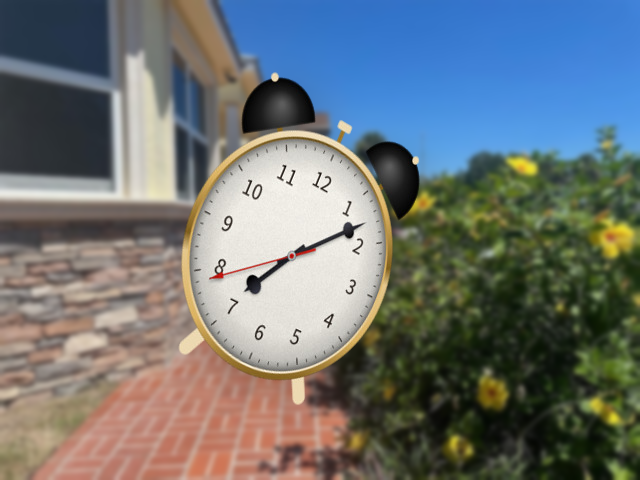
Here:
7,07,39
